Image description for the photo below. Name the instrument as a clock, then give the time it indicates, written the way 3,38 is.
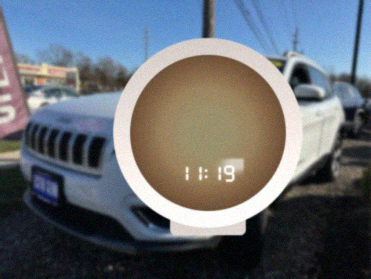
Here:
11,19
